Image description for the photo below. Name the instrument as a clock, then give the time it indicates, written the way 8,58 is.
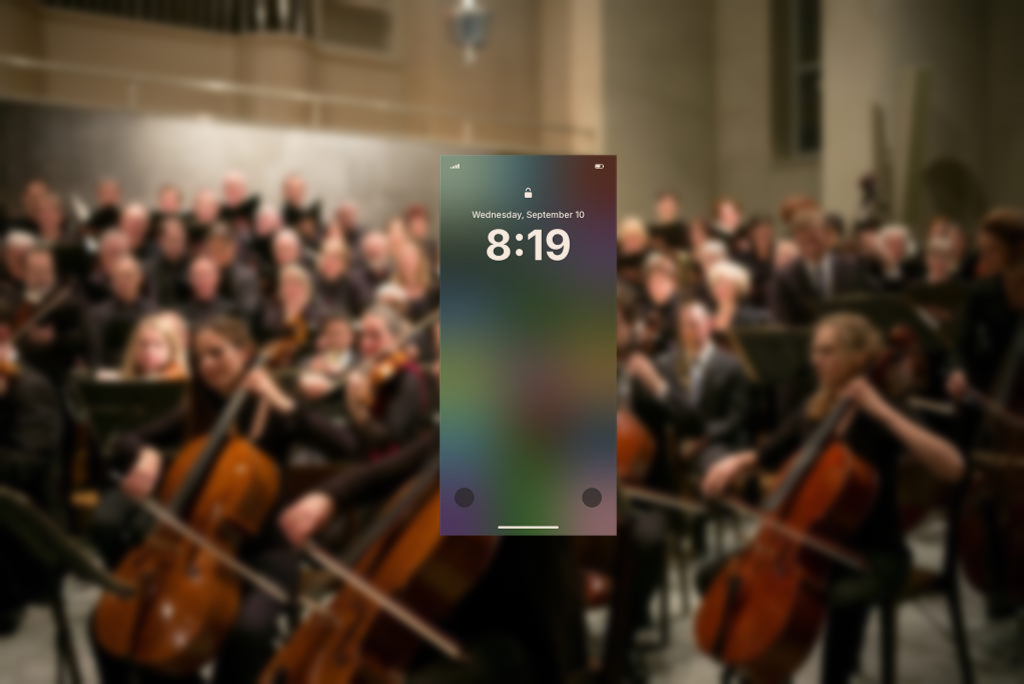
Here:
8,19
